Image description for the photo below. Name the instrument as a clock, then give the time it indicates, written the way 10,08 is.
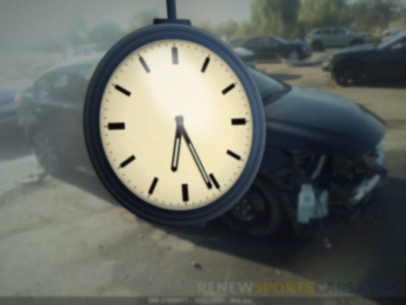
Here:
6,26
